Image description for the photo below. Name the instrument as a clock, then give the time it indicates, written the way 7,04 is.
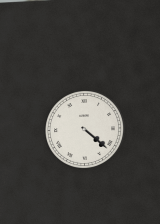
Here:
4,22
